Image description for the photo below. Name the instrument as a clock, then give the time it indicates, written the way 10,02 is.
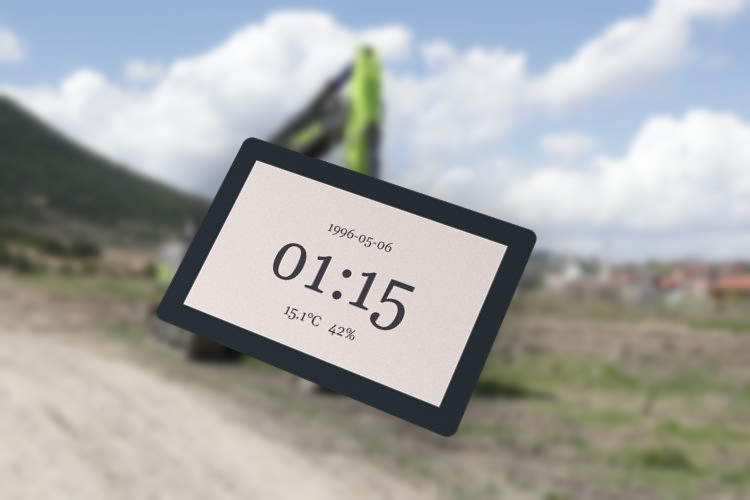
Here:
1,15
